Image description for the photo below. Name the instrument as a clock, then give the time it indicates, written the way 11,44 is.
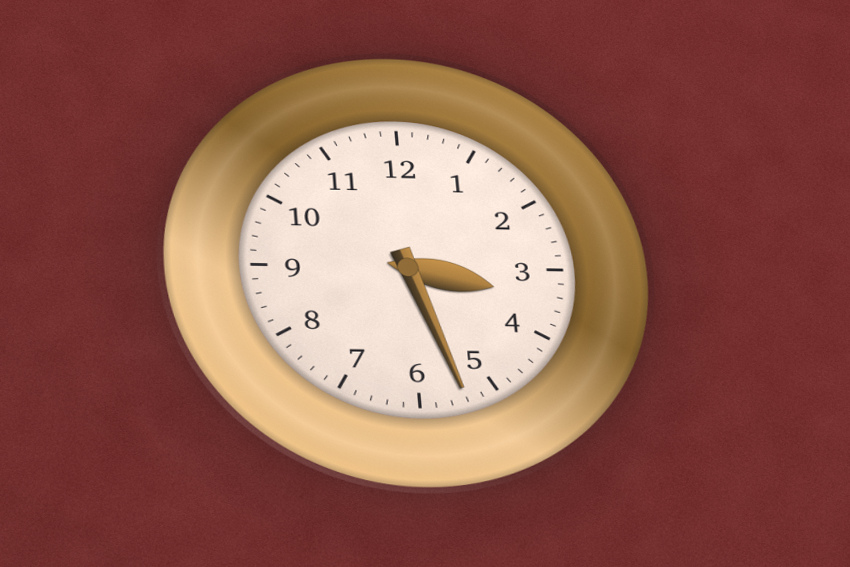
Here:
3,27
